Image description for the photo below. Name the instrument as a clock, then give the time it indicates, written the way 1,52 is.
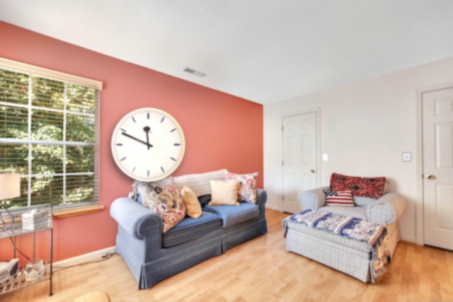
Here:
11,49
